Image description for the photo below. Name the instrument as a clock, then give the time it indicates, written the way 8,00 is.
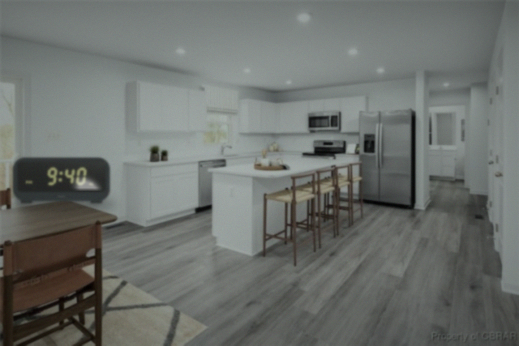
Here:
9,40
